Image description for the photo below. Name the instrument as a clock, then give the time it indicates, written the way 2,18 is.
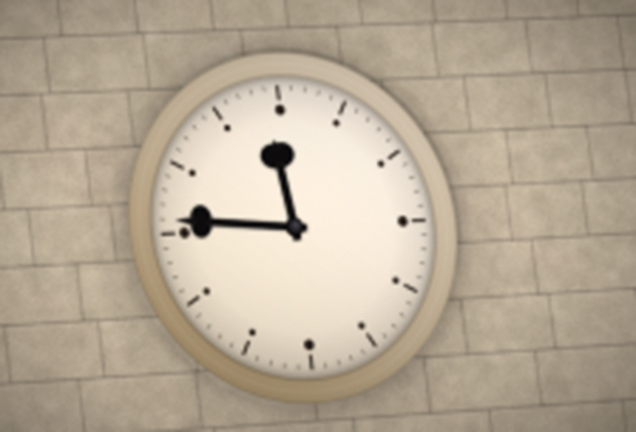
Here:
11,46
